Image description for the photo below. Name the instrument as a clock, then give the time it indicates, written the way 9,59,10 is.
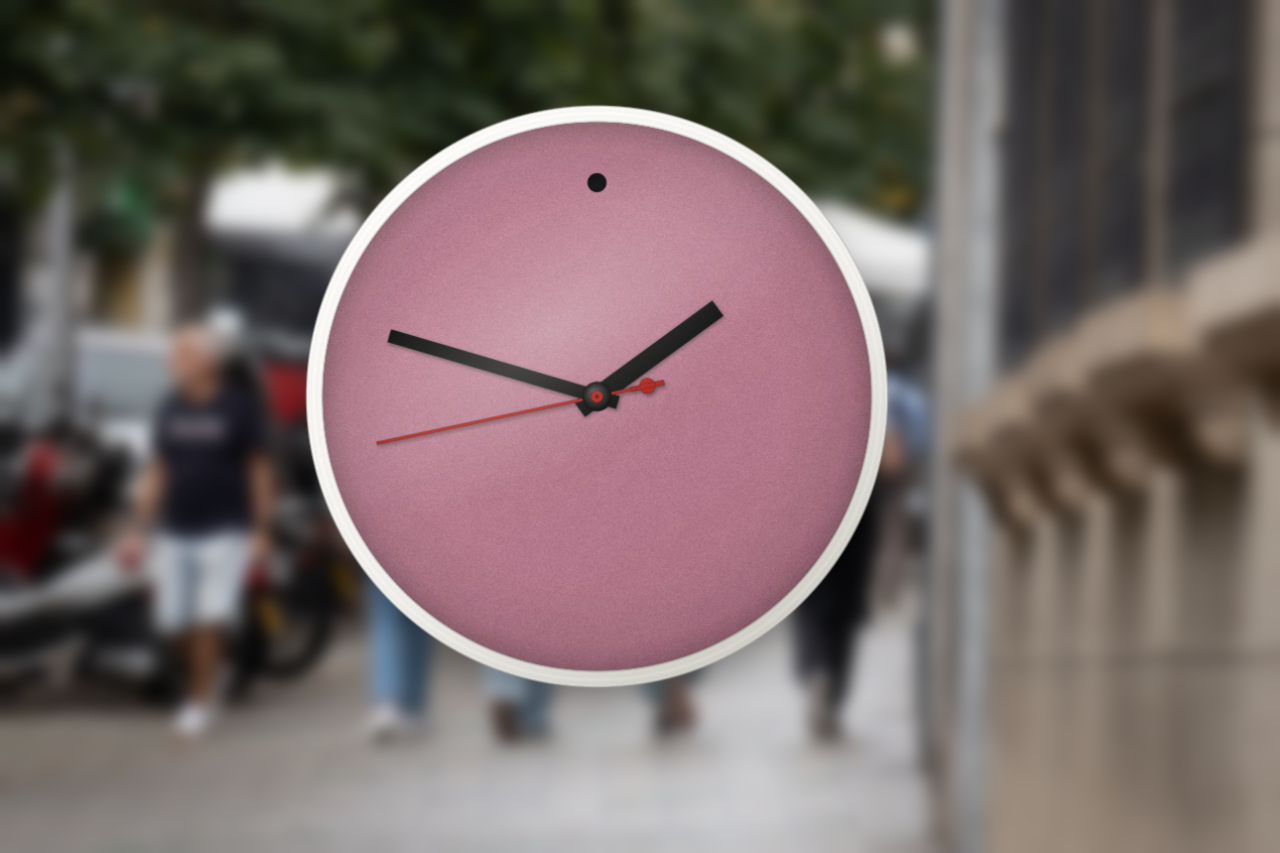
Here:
1,47,43
